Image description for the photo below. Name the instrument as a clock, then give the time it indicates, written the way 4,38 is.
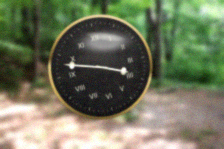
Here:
3,48
